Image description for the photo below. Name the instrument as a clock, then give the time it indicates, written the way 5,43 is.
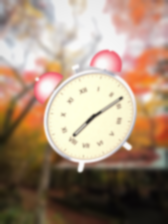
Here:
8,13
